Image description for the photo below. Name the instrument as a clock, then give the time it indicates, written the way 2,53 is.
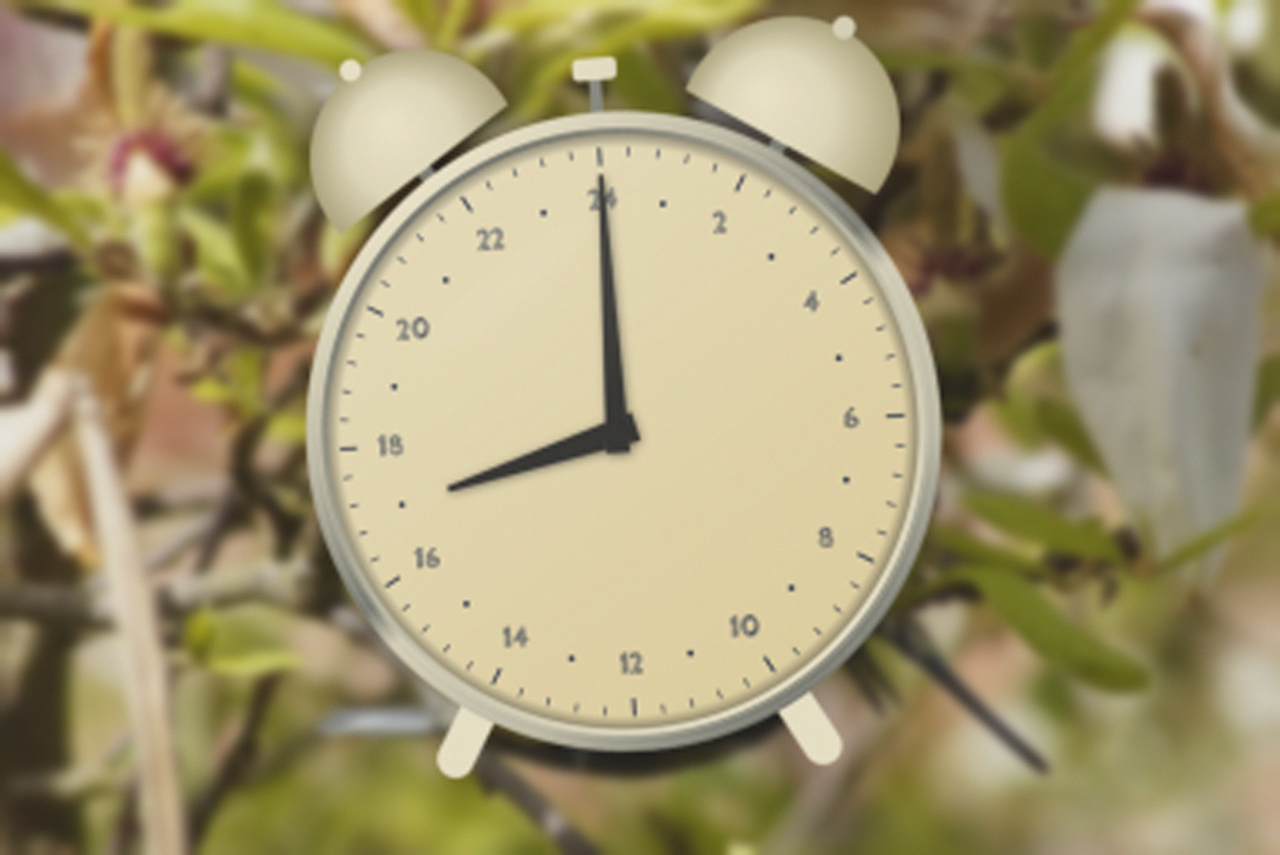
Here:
17,00
